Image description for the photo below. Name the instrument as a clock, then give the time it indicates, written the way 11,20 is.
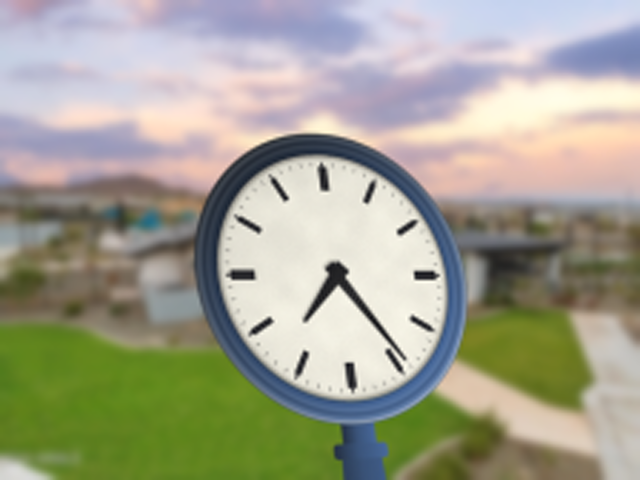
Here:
7,24
